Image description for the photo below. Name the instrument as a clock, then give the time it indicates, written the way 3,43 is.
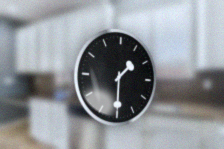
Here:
1,30
